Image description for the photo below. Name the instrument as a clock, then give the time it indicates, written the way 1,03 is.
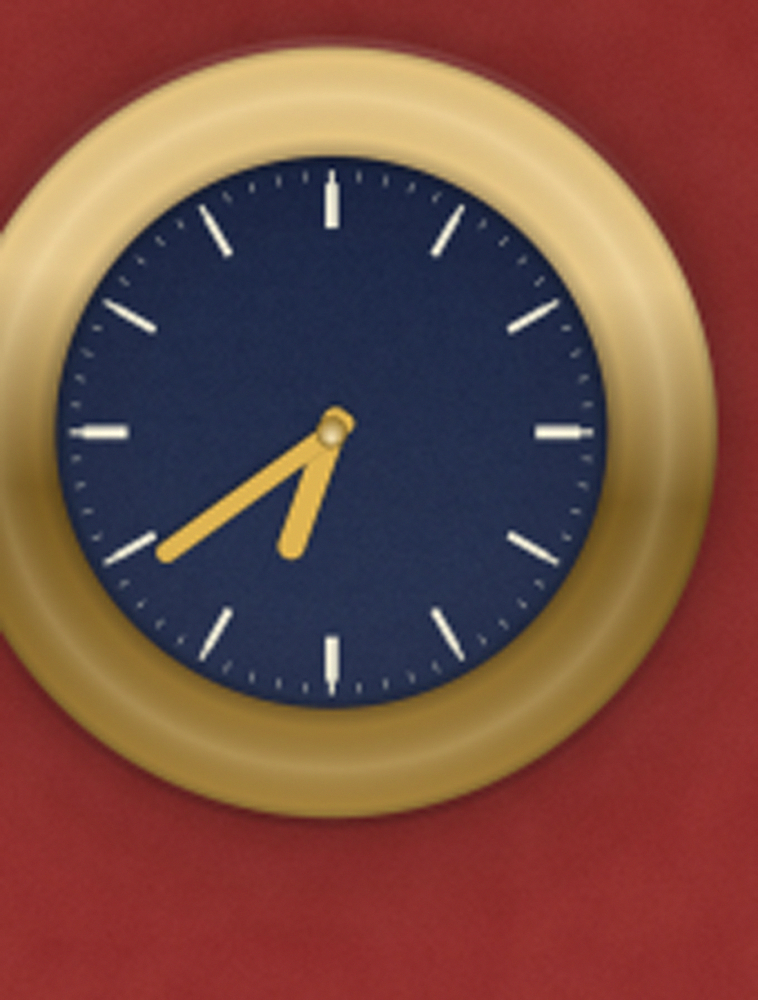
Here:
6,39
